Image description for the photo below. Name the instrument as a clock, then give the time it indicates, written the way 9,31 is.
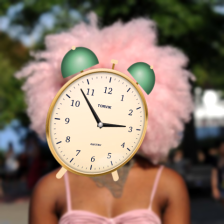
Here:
2,53
